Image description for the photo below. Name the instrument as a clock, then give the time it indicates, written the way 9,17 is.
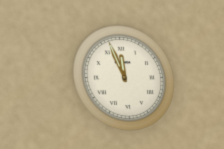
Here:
11,57
